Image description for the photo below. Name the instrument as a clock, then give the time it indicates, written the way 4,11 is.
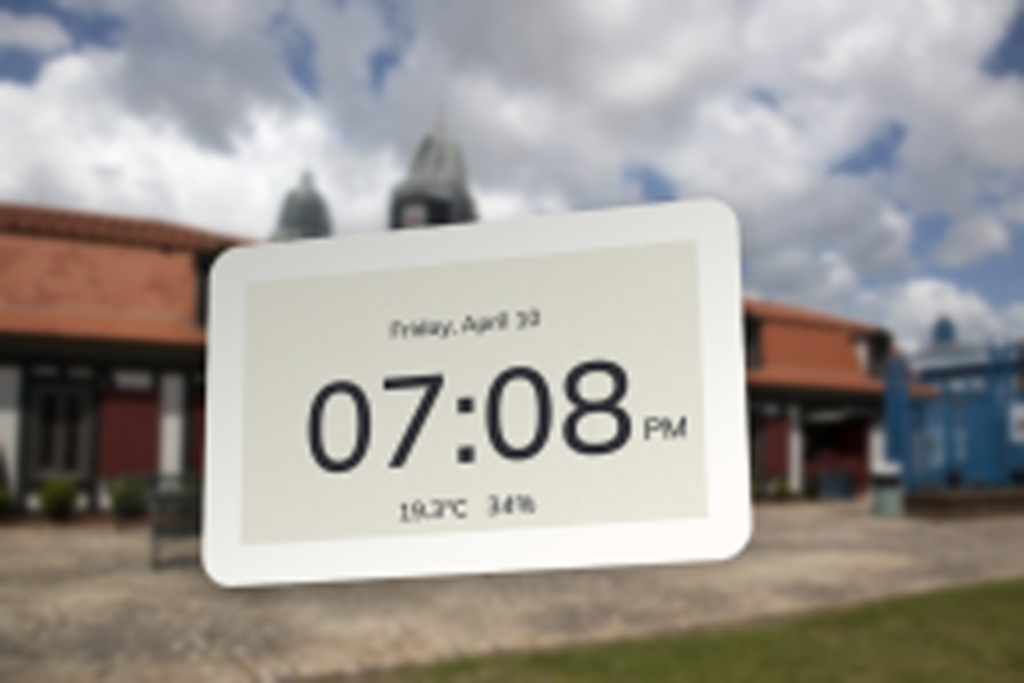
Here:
7,08
